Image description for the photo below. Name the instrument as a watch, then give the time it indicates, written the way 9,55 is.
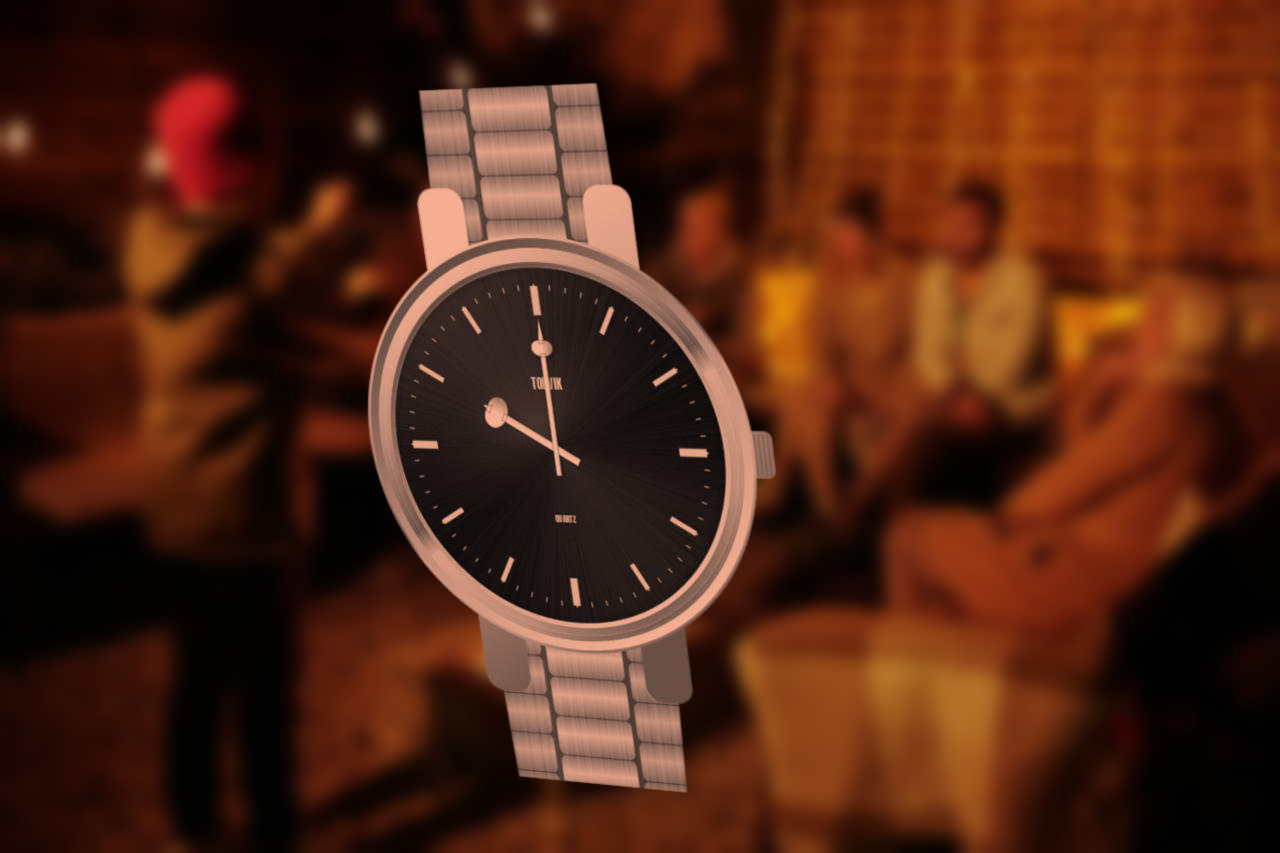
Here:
10,00
